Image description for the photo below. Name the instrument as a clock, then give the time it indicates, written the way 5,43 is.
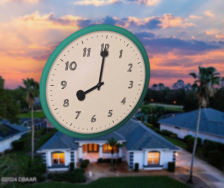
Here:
8,00
